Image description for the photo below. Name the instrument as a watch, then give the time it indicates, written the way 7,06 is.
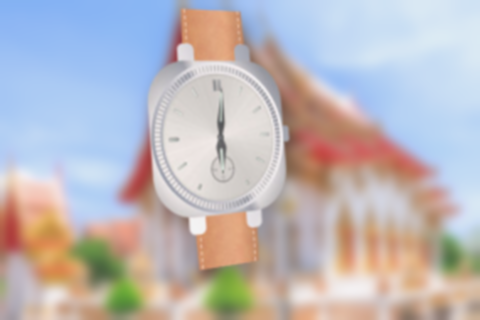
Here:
6,01
